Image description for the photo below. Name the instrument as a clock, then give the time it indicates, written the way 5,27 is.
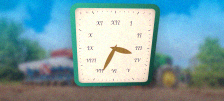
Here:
3,34
